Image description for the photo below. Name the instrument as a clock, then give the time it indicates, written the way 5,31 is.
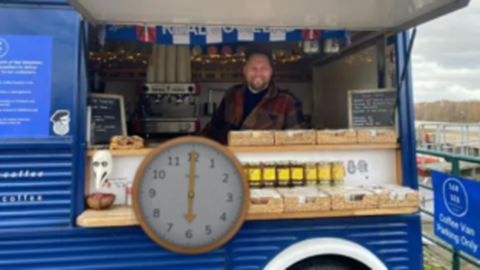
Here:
6,00
